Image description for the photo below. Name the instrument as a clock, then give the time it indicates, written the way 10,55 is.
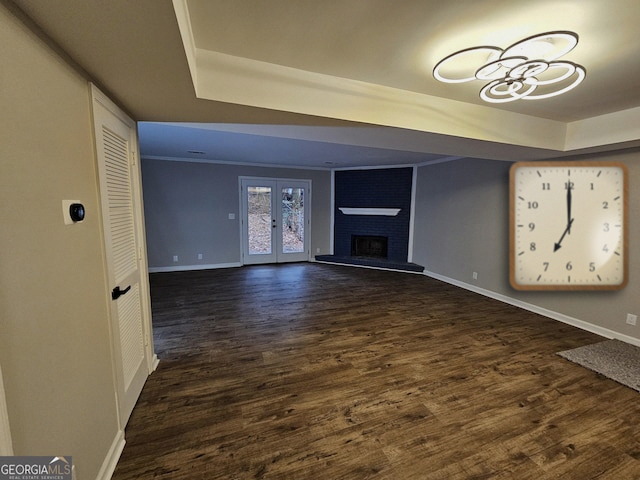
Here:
7,00
